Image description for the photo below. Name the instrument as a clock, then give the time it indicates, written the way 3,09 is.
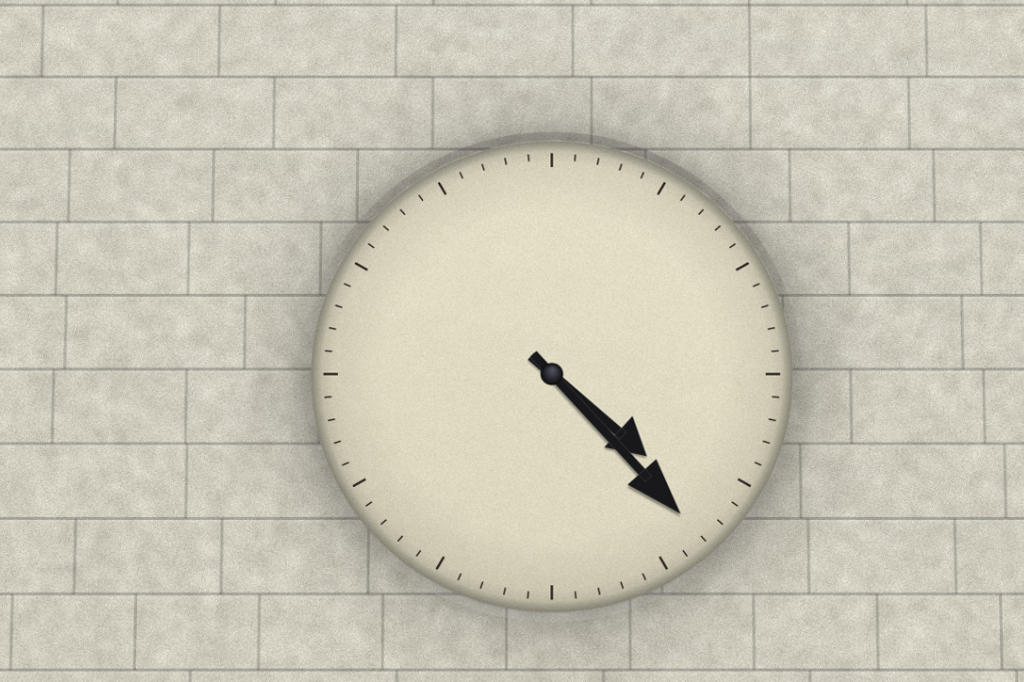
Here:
4,23
